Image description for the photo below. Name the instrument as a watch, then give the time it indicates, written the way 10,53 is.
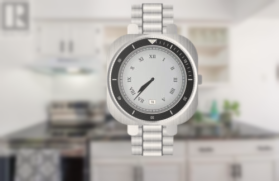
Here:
7,37
